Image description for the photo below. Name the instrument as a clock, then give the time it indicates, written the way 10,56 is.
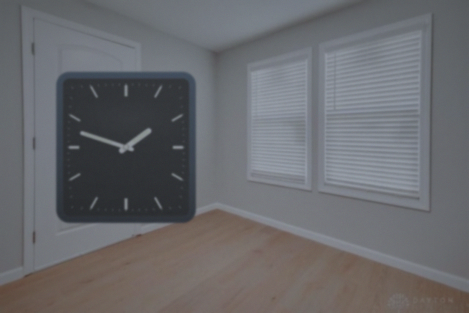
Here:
1,48
